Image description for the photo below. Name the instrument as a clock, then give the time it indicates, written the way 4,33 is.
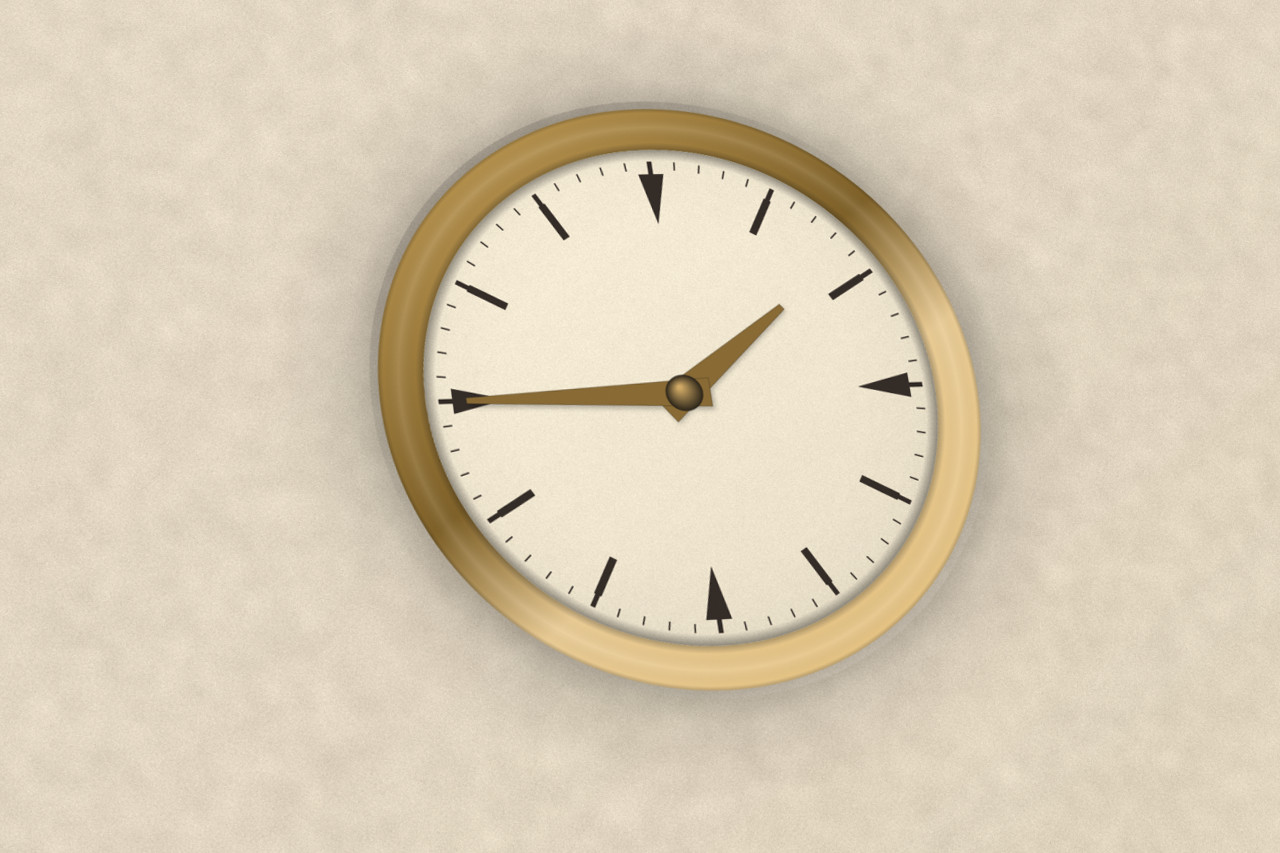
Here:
1,45
